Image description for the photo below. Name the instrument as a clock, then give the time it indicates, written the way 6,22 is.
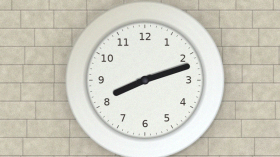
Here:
8,12
